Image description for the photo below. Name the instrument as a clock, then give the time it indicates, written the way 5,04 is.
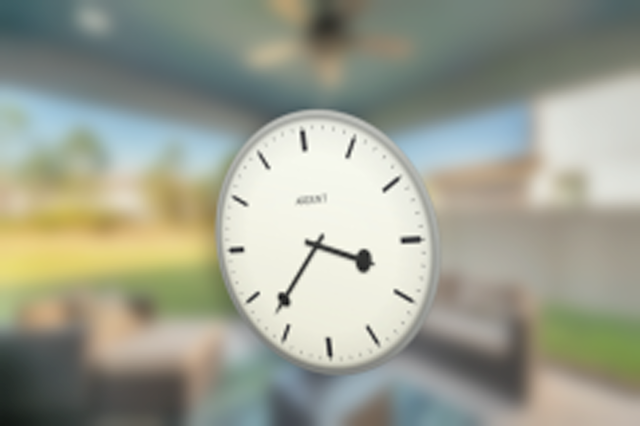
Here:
3,37
